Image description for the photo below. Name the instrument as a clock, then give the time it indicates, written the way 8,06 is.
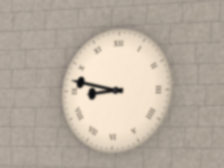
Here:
8,47
